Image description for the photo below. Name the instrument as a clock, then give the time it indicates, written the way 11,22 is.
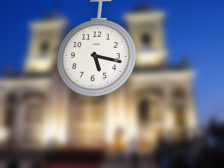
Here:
5,17
